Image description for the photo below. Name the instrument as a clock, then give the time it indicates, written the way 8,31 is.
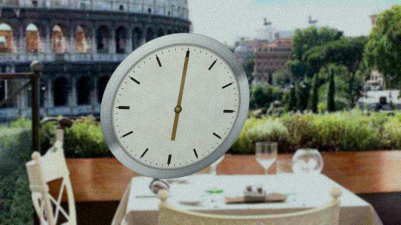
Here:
6,00
